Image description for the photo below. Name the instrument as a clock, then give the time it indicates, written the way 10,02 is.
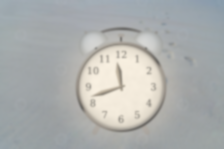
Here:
11,42
